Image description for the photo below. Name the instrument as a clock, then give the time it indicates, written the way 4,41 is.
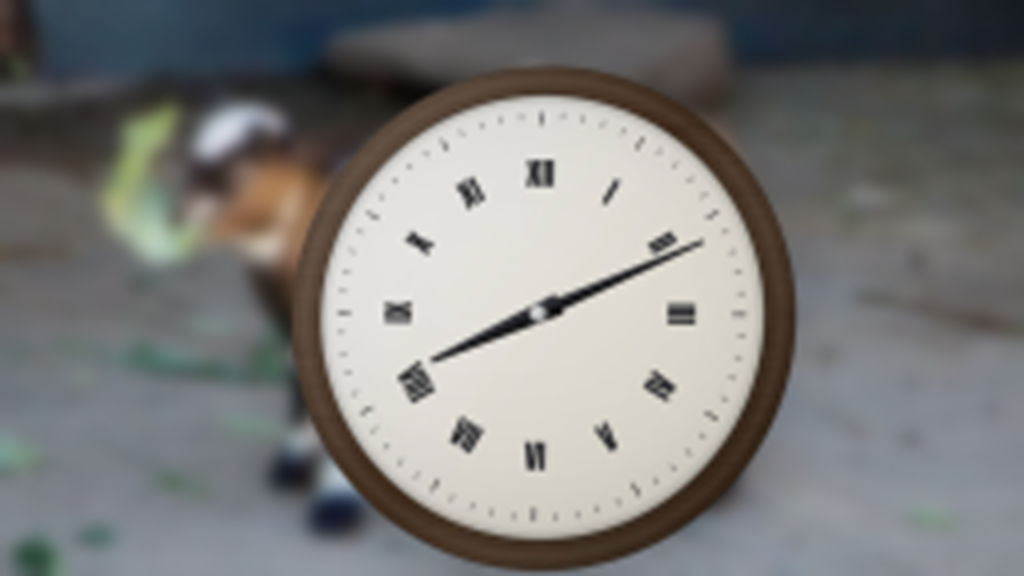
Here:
8,11
